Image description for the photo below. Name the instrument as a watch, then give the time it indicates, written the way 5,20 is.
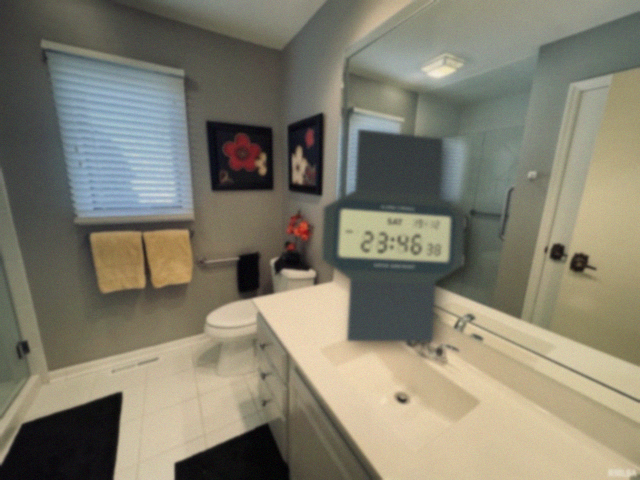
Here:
23,46
